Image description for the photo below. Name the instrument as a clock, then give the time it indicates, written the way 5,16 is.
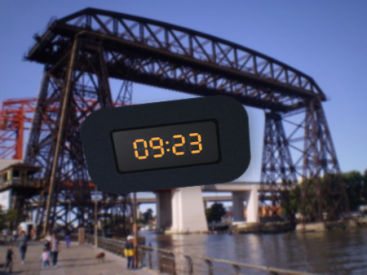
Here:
9,23
